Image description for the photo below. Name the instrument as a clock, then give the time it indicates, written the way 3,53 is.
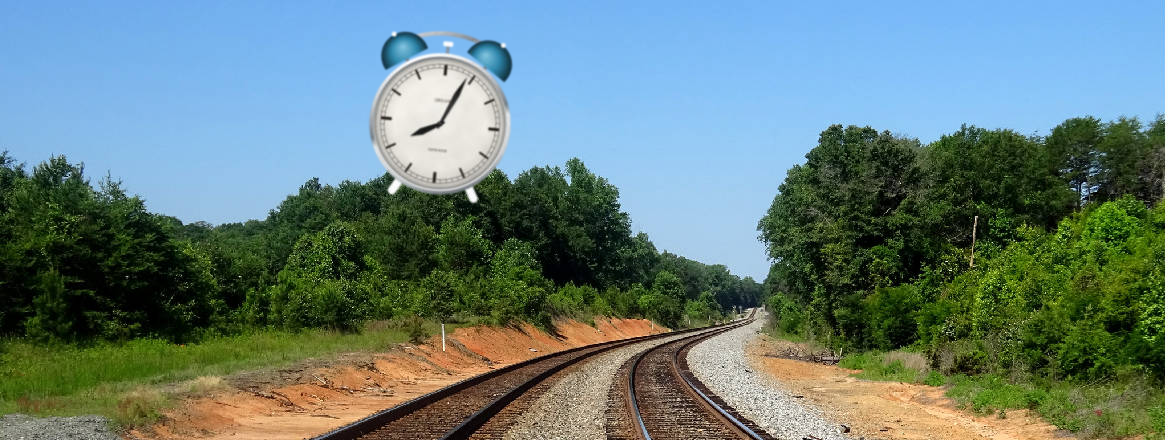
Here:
8,04
